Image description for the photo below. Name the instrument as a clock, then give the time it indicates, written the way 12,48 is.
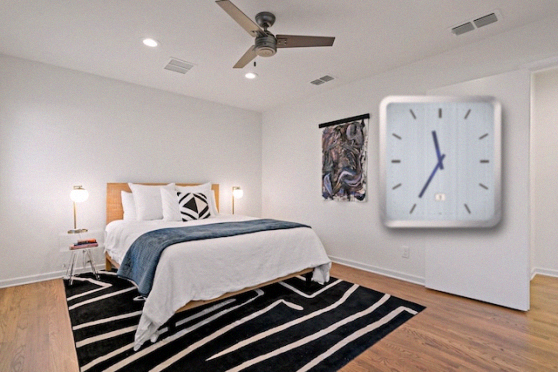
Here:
11,35
